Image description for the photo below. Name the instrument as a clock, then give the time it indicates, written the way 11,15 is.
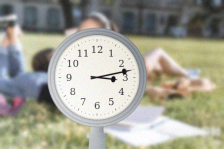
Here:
3,13
